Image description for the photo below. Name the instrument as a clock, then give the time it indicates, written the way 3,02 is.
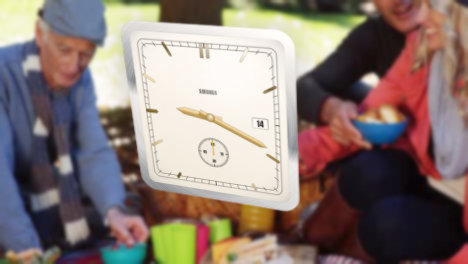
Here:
9,19
